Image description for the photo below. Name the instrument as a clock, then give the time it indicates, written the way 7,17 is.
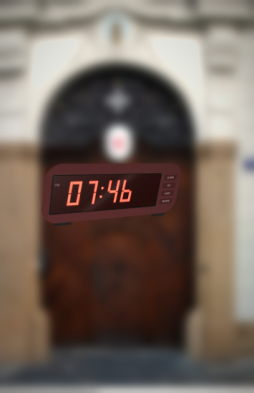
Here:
7,46
